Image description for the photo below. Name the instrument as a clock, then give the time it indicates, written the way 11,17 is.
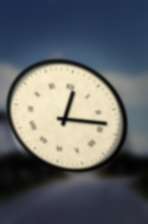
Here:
12,13
